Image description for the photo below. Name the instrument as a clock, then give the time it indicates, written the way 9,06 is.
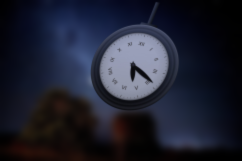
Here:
5,19
